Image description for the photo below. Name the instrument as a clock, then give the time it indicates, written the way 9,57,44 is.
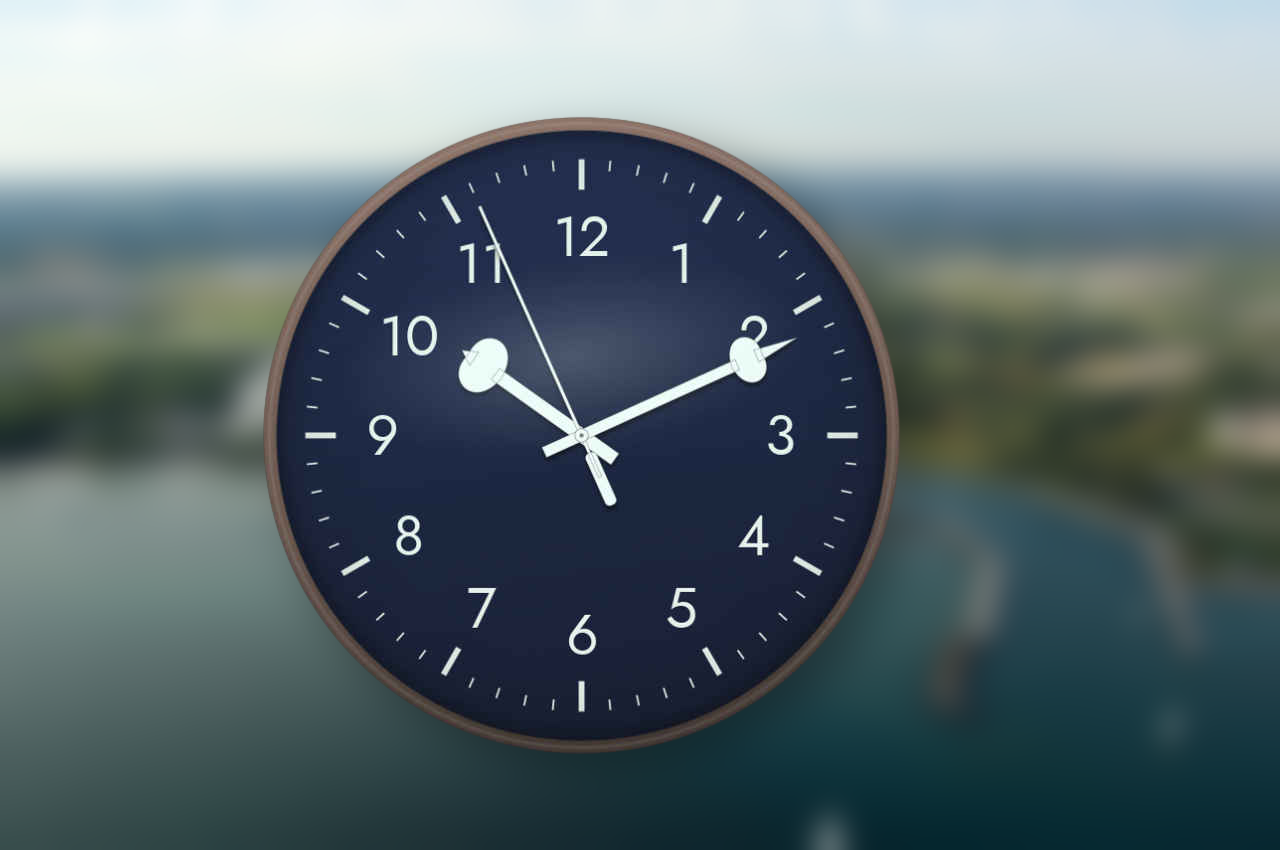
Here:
10,10,56
